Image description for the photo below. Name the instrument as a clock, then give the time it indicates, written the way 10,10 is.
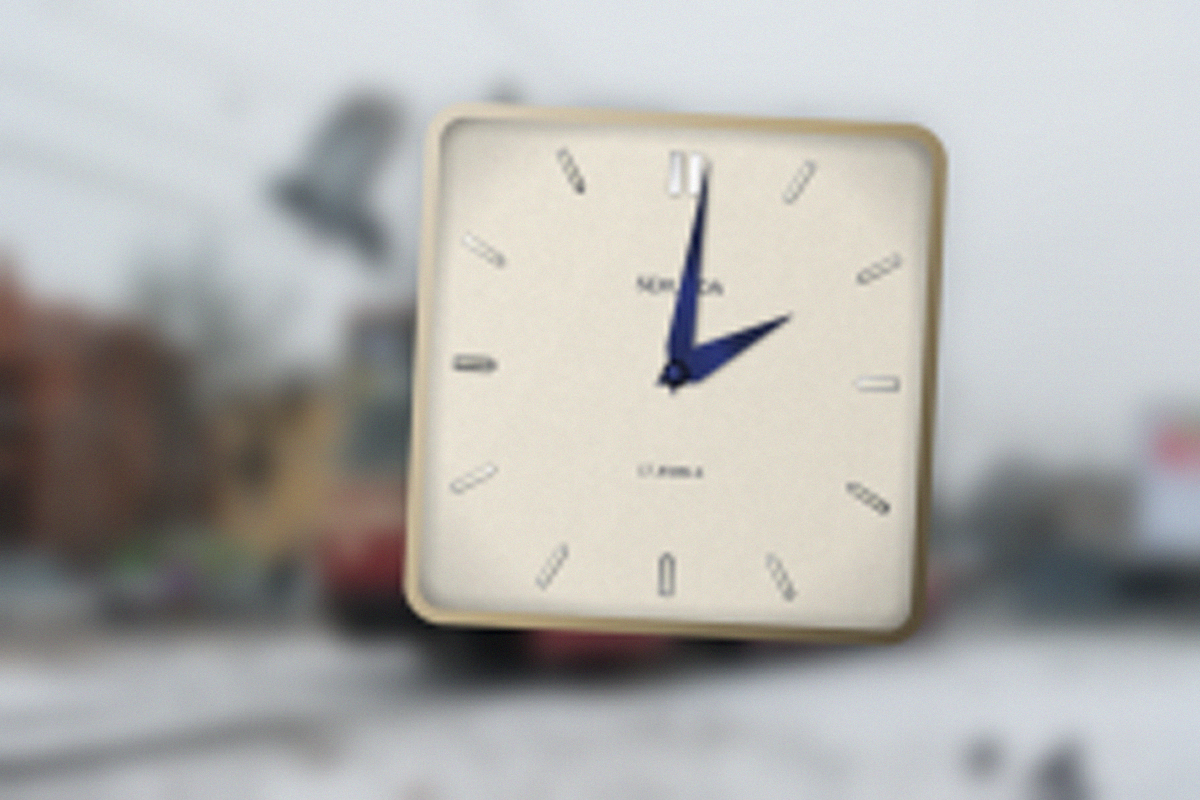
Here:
2,01
